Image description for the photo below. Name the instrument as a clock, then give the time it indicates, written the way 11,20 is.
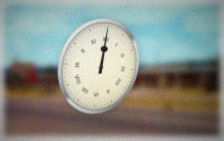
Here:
12,00
